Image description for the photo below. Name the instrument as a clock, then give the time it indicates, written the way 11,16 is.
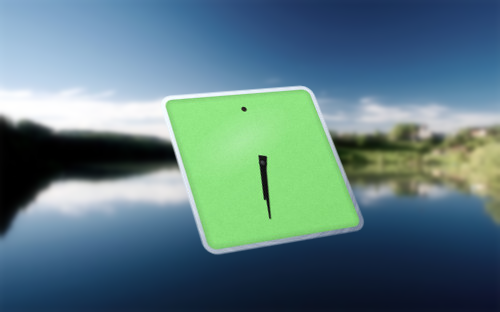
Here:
6,32
